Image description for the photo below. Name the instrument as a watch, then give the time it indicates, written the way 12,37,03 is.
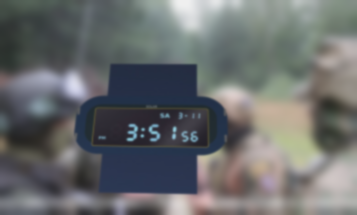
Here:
3,51,56
